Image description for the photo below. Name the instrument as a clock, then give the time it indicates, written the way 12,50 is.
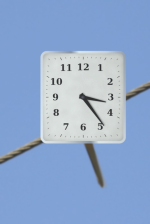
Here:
3,24
